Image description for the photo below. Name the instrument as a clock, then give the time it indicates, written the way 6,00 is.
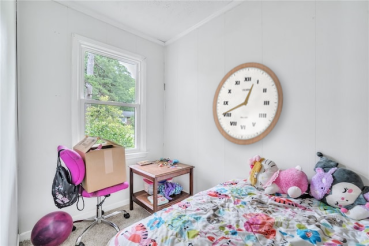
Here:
12,41
